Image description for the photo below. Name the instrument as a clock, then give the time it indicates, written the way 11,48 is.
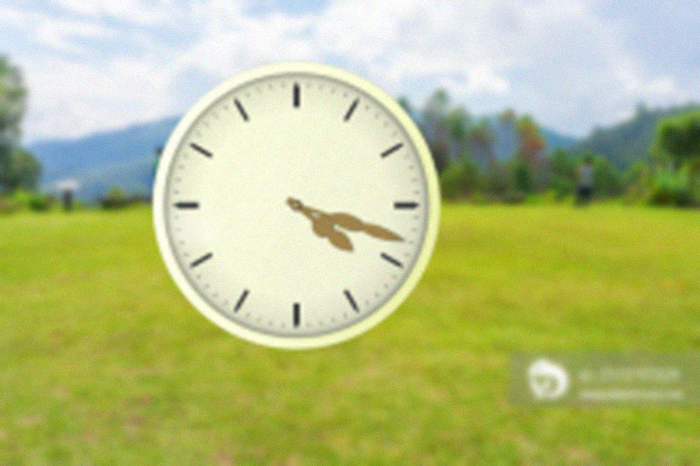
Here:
4,18
